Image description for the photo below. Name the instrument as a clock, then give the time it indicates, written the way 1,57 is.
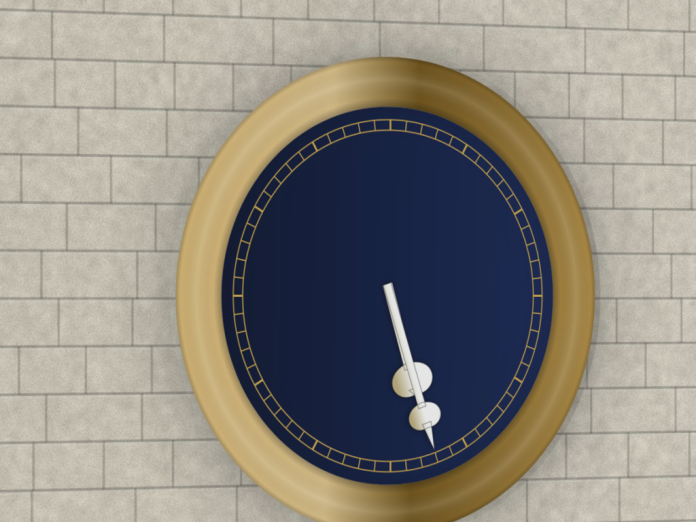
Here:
5,27
